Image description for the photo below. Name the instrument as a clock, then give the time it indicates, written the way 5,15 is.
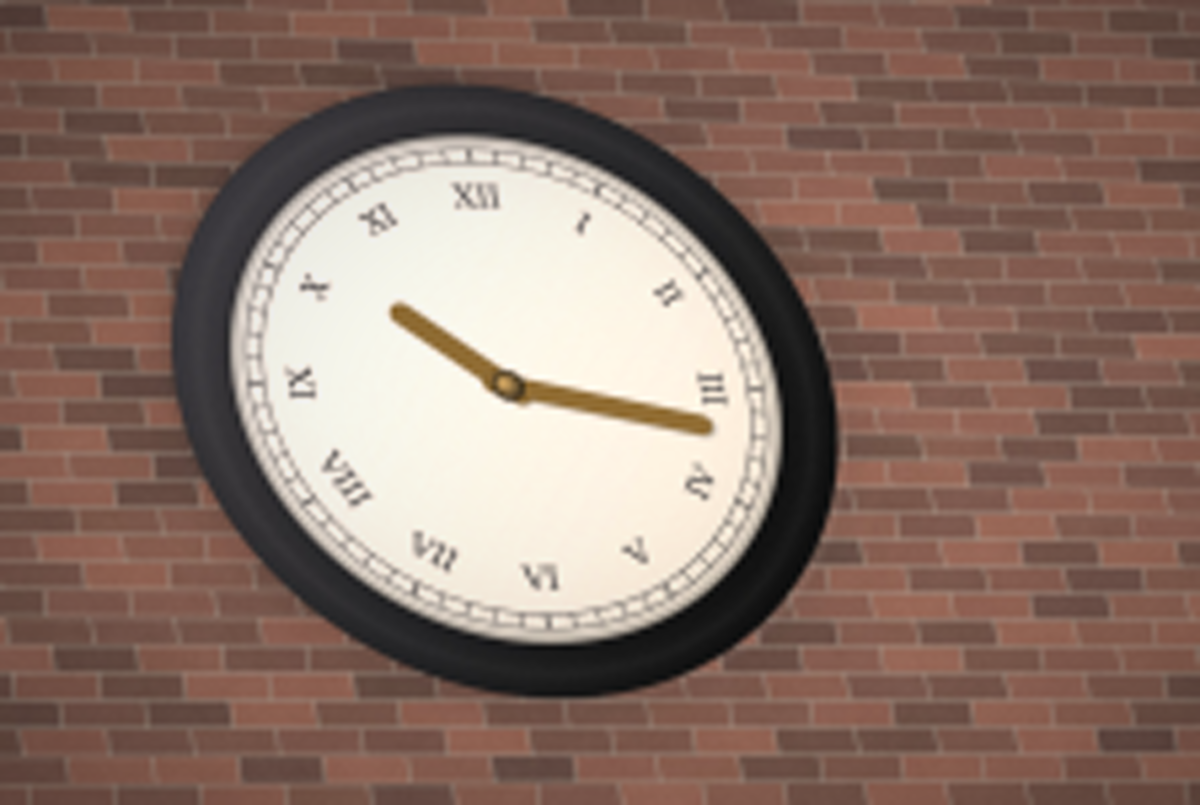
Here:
10,17
